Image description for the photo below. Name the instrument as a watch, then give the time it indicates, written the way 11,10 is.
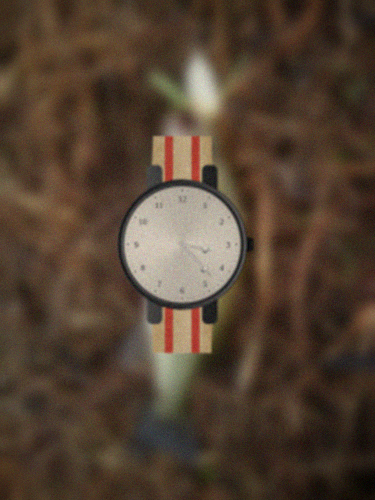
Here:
3,23
